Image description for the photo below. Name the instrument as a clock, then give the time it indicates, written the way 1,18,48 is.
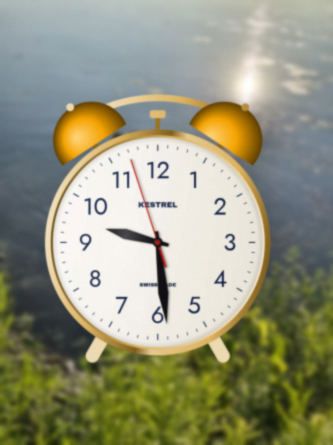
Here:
9,28,57
